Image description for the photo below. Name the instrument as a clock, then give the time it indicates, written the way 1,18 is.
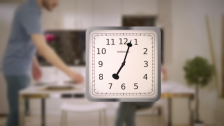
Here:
7,03
